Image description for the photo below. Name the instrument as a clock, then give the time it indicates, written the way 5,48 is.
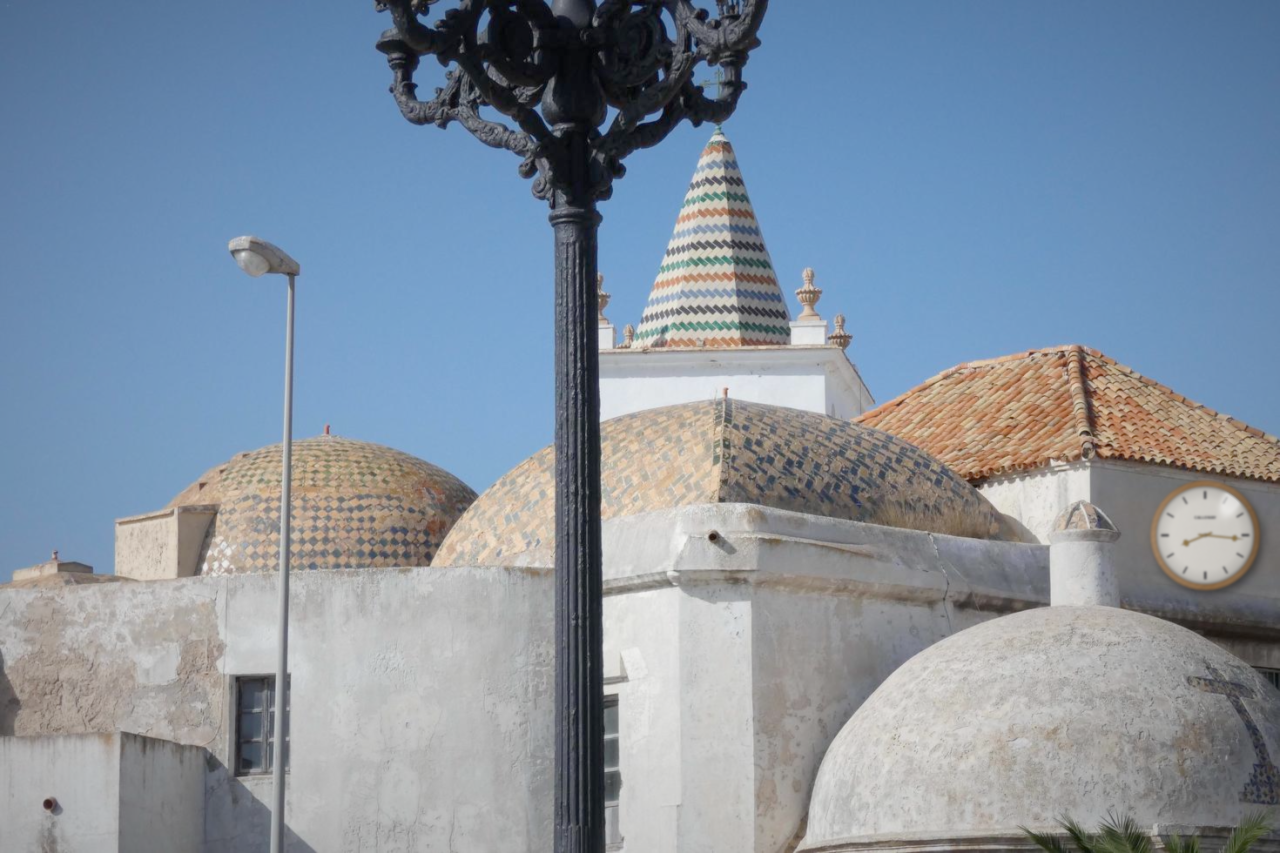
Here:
8,16
